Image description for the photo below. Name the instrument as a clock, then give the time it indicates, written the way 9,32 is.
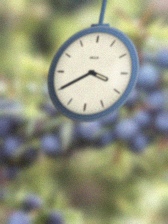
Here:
3,40
